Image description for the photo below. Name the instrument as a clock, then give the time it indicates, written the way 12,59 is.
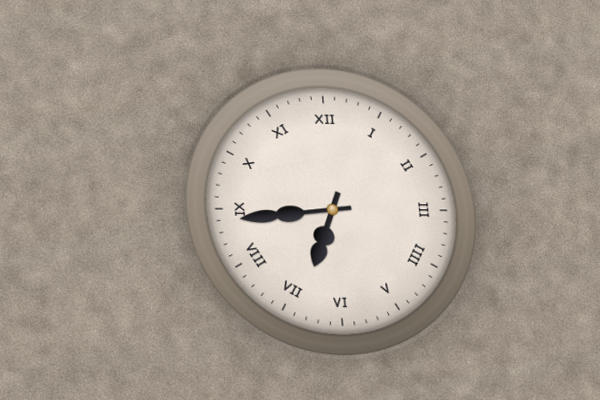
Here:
6,44
